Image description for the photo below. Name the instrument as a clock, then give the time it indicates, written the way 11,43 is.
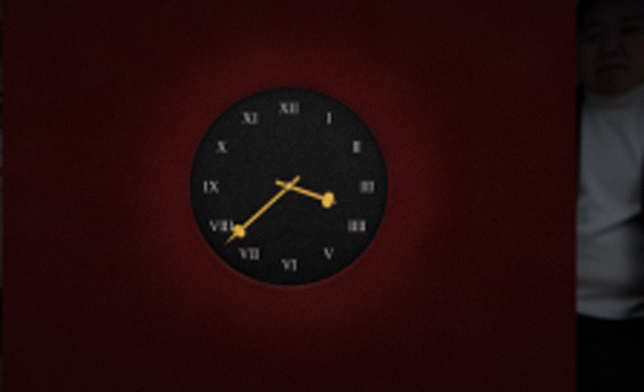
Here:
3,38
